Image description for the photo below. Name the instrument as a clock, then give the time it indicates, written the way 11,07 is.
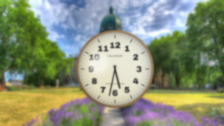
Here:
5,32
